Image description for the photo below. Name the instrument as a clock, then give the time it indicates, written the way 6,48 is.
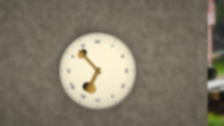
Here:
6,53
